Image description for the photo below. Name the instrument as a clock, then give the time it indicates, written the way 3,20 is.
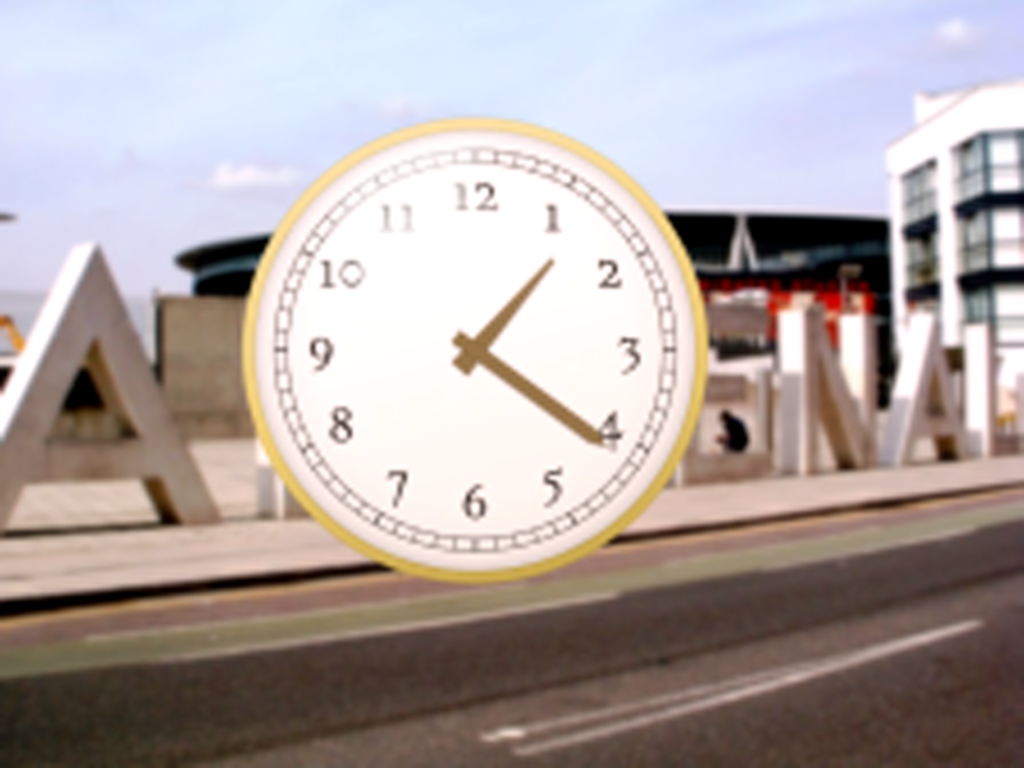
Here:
1,21
